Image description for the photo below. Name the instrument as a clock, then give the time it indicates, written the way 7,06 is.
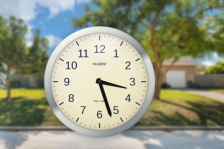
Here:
3,27
